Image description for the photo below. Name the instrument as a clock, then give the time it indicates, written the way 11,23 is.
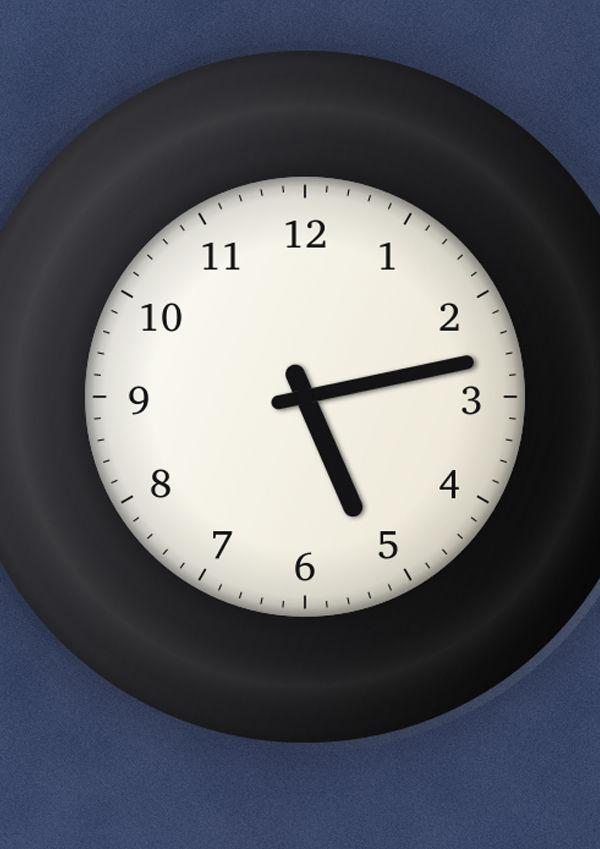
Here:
5,13
